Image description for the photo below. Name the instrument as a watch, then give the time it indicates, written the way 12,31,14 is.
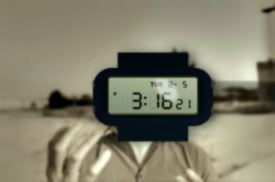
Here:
3,16,21
